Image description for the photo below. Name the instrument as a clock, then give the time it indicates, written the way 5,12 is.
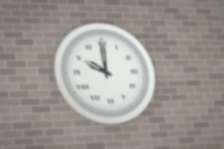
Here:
10,00
